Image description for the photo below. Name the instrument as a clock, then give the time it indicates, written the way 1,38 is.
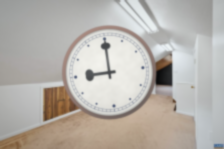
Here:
9,00
